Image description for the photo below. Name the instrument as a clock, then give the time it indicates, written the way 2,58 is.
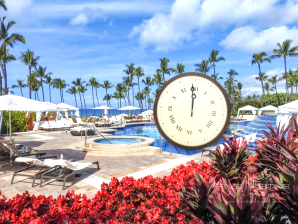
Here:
11,59
